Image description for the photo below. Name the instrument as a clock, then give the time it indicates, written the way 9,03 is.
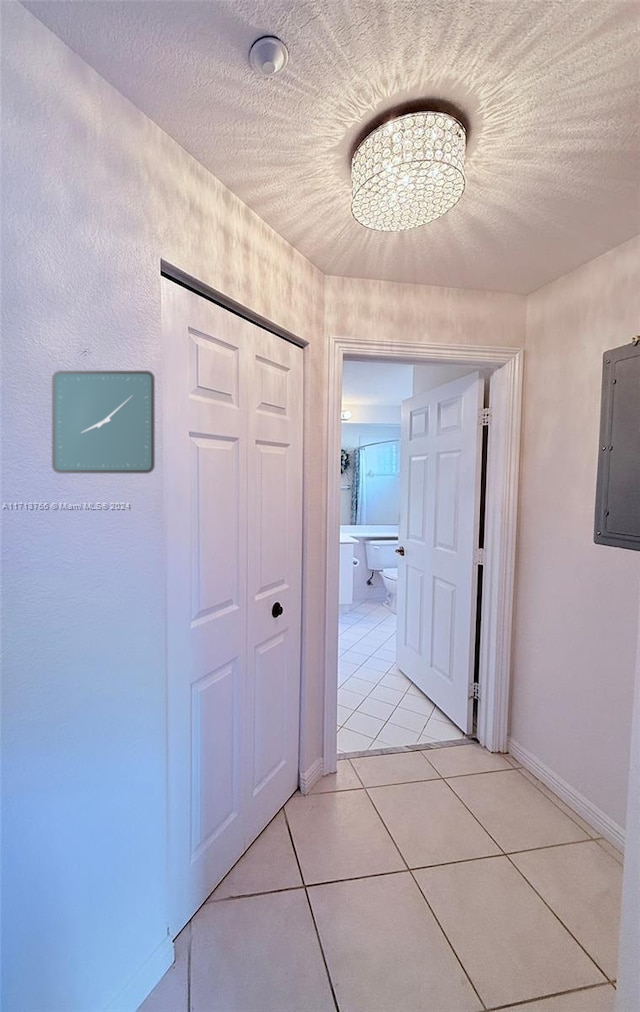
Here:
8,08
